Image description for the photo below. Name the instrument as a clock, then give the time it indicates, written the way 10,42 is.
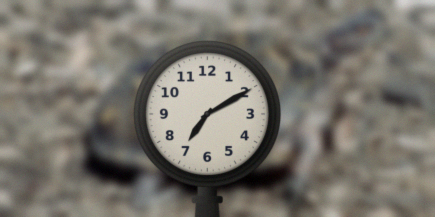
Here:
7,10
